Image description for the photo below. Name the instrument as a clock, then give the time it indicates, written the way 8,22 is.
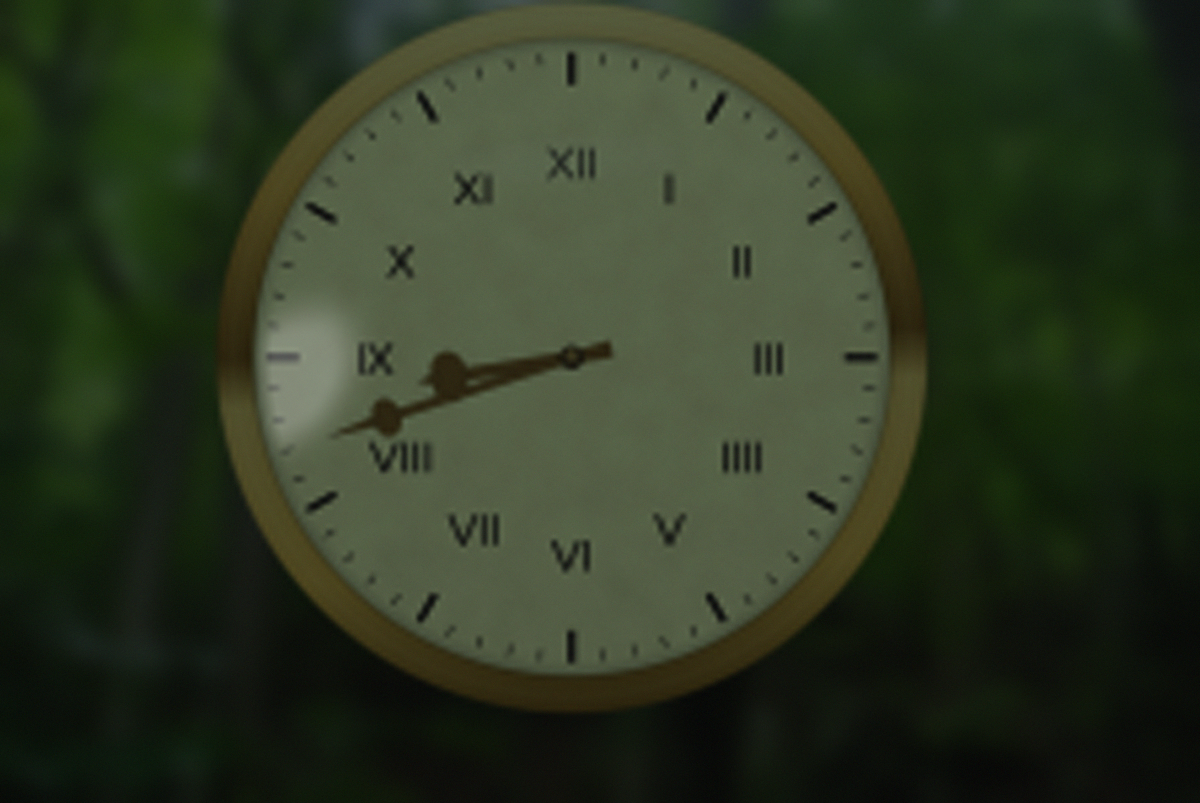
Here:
8,42
